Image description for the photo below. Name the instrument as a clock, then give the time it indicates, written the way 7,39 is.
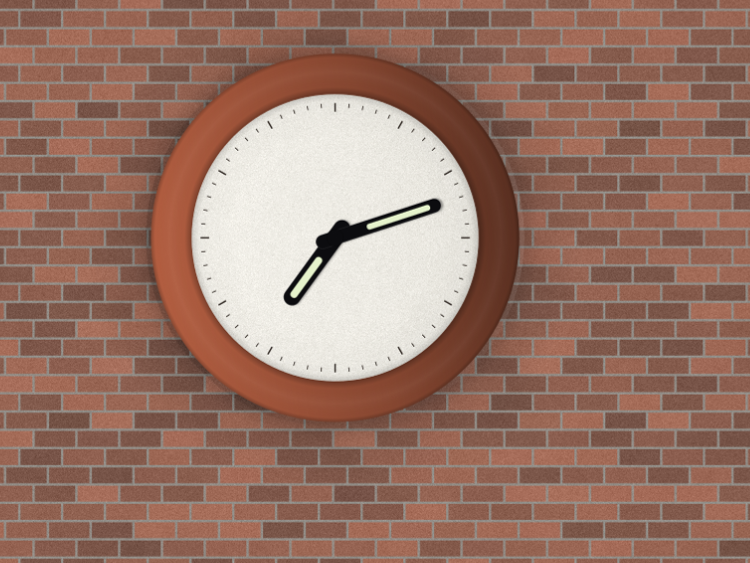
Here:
7,12
